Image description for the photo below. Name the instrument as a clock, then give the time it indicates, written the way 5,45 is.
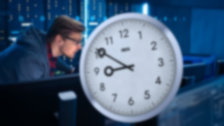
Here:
8,51
